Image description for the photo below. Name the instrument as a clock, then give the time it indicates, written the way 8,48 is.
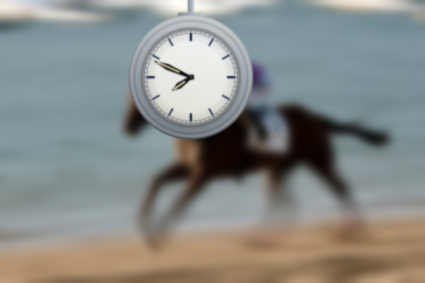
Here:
7,49
